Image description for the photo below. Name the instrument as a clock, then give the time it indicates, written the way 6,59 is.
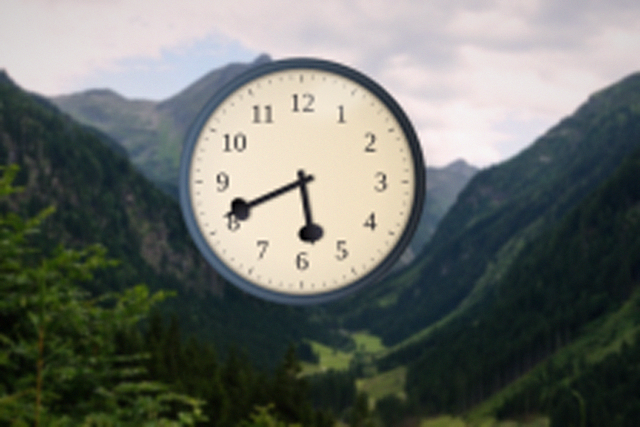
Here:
5,41
